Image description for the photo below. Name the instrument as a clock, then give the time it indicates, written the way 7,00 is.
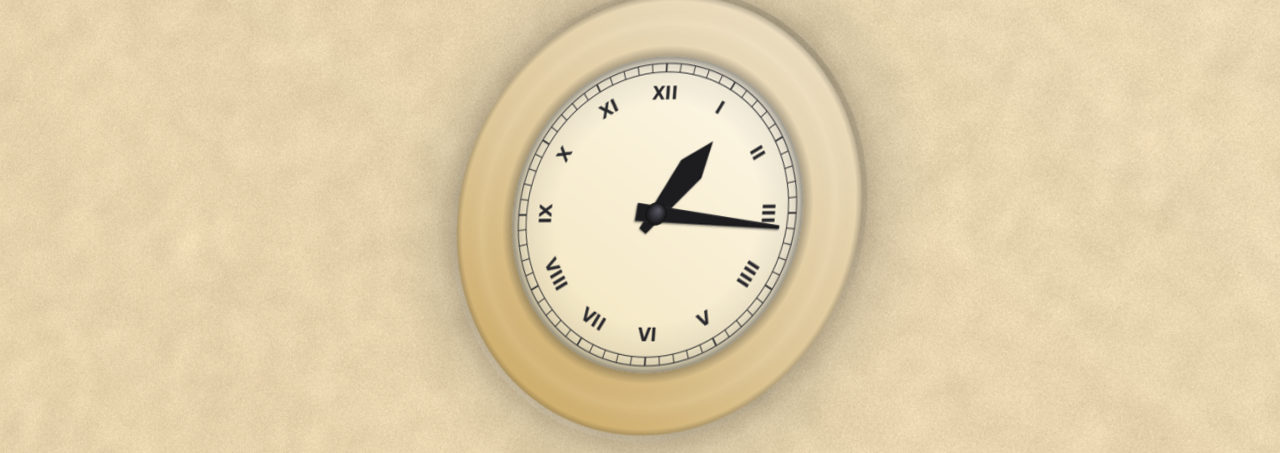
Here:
1,16
